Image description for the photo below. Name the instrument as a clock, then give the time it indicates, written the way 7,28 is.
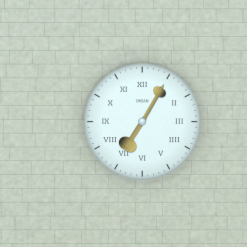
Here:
7,05
